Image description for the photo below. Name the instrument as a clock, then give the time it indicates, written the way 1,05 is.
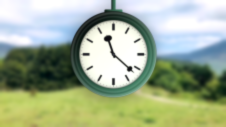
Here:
11,22
